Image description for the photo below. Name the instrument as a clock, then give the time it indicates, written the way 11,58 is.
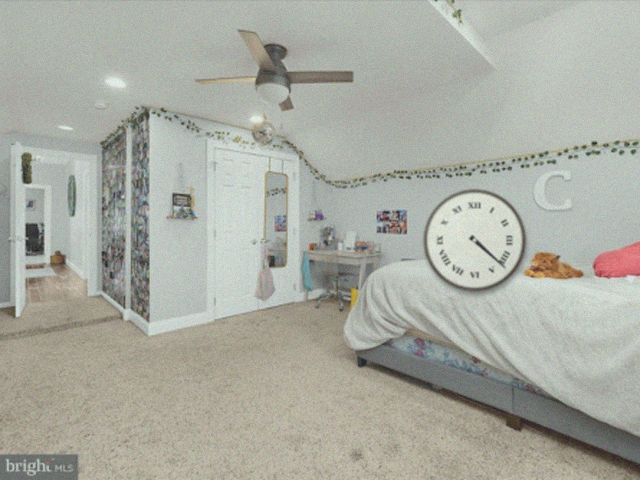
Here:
4,22
